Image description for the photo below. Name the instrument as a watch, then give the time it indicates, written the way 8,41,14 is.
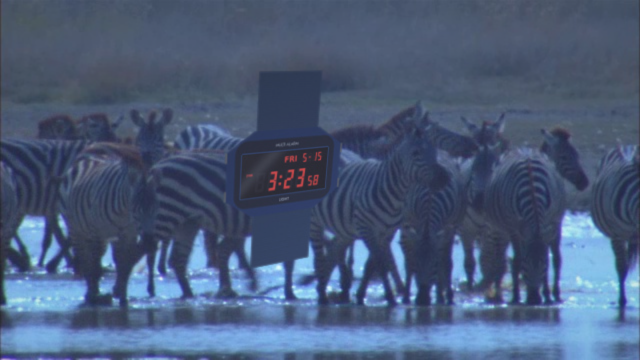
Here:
3,23,58
